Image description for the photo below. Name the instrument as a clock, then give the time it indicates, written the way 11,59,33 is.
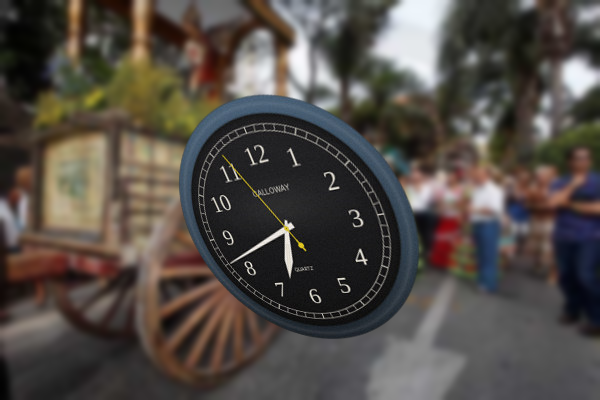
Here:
6,41,56
